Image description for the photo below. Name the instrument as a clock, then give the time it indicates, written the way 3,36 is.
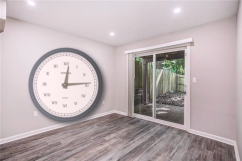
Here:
12,14
